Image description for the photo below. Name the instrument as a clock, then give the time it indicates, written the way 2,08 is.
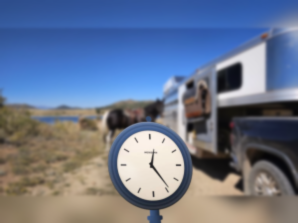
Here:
12,24
